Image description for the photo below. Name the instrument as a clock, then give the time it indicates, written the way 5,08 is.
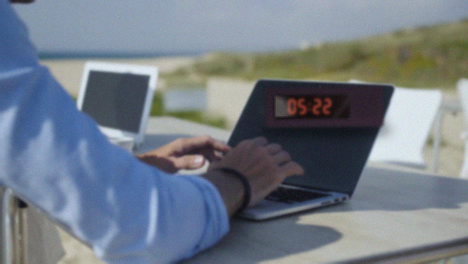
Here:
5,22
